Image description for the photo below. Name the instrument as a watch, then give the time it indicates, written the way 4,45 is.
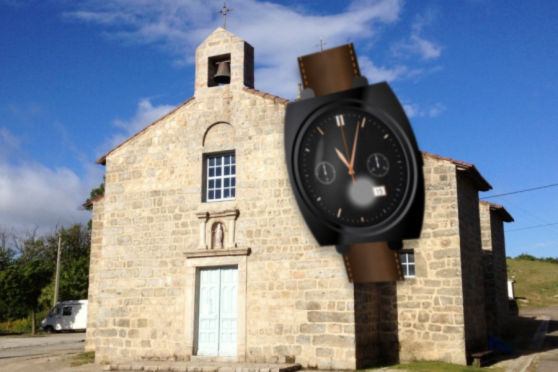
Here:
11,04
